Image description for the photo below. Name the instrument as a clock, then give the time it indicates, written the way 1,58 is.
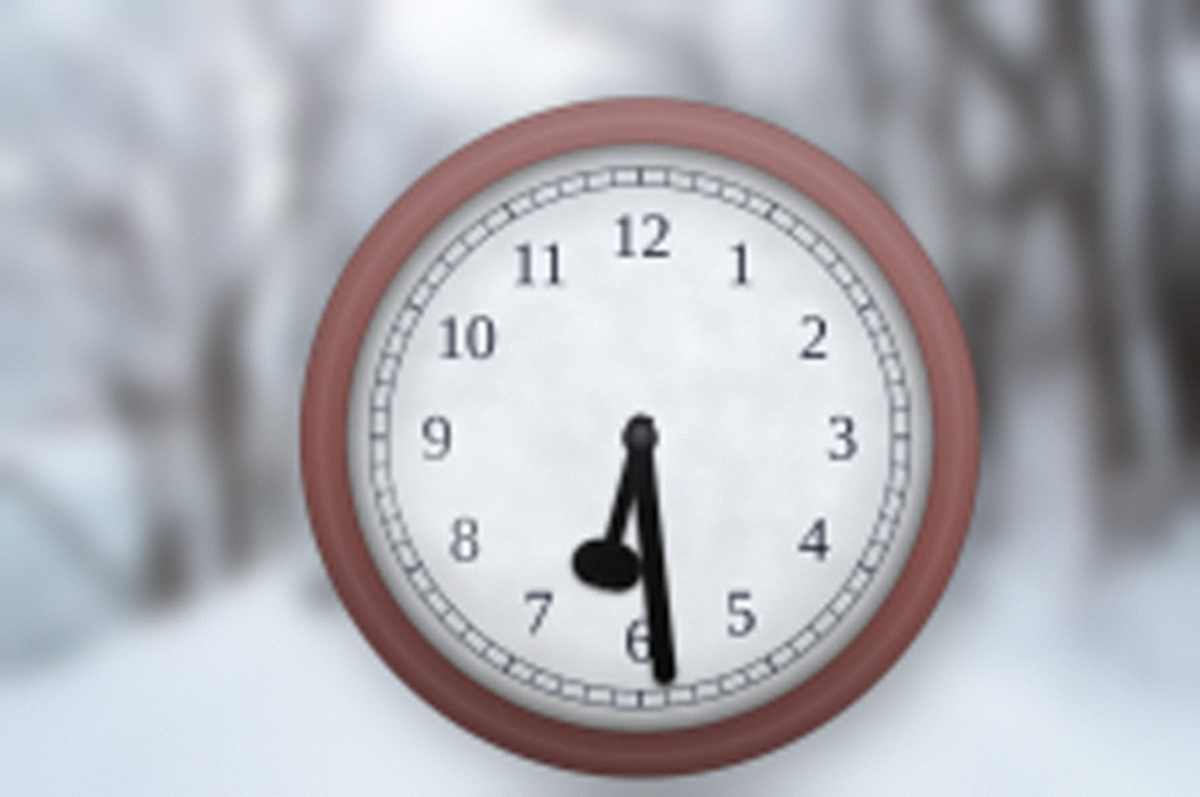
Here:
6,29
